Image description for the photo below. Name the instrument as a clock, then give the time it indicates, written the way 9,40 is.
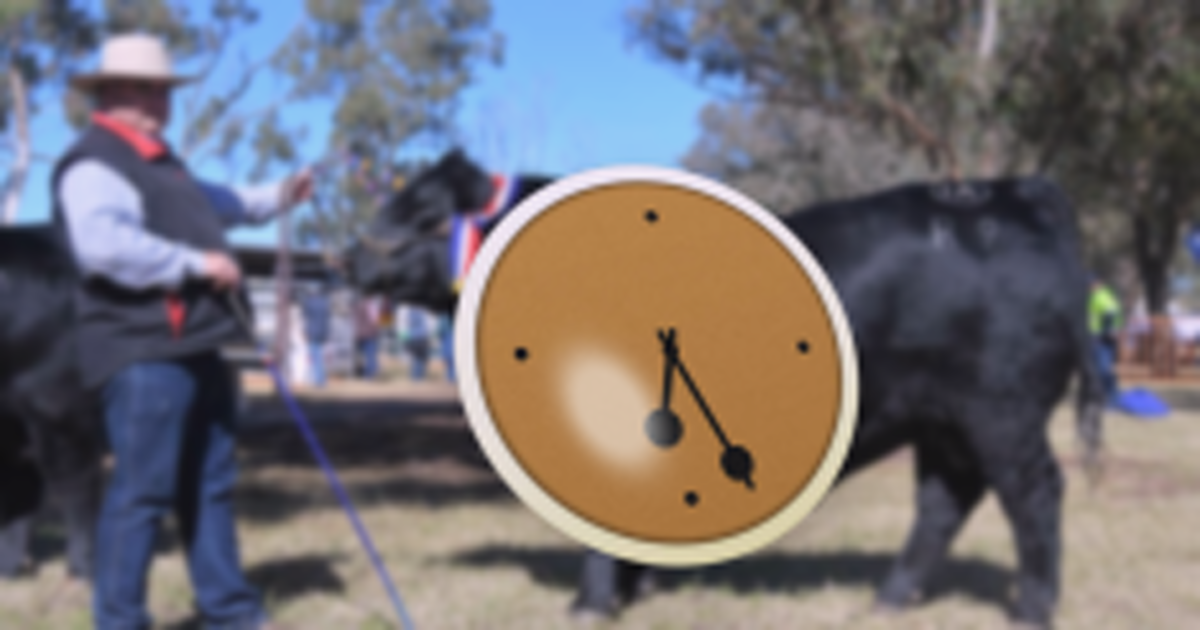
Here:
6,26
